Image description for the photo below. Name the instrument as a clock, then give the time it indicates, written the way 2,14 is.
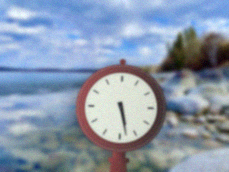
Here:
5,28
